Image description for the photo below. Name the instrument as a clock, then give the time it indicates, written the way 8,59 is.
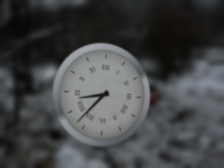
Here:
8,37
